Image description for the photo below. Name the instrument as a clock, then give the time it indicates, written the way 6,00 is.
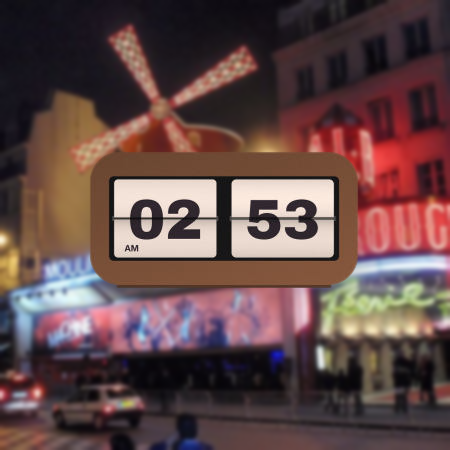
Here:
2,53
